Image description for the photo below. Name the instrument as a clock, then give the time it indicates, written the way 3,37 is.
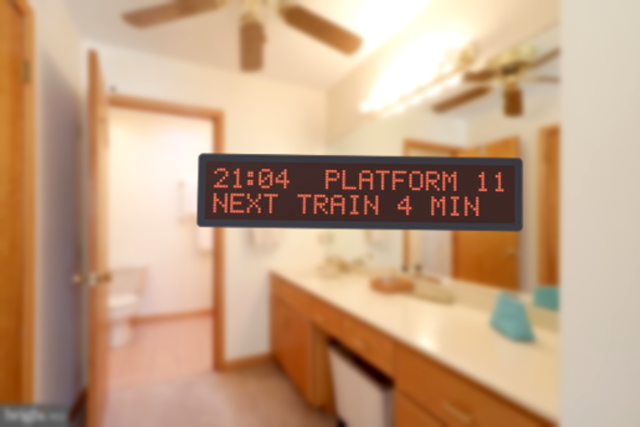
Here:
21,04
